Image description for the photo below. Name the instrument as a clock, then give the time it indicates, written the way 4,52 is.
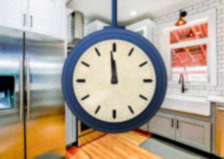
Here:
11,59
